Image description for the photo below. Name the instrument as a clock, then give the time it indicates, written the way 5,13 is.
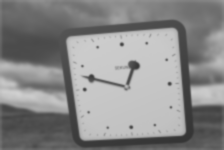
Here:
12,48
